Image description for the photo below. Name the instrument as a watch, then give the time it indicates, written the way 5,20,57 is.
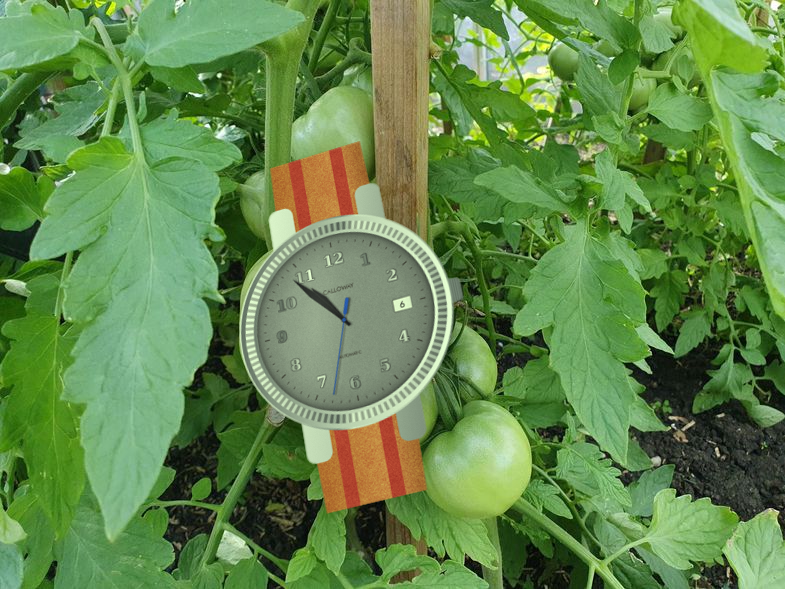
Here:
10,53,33
